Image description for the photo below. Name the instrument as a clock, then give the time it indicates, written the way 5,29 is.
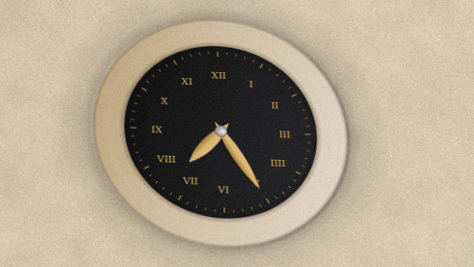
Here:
7,25
